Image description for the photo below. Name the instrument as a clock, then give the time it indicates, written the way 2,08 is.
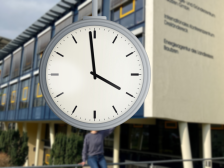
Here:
3,59
